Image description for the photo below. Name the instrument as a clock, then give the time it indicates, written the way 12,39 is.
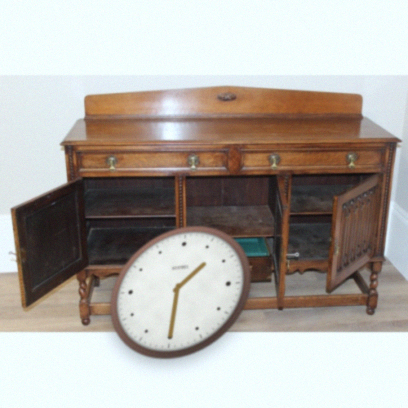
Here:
1,30
